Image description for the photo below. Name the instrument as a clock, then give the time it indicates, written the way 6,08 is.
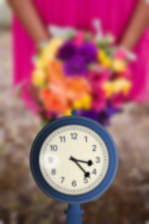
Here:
3,23
